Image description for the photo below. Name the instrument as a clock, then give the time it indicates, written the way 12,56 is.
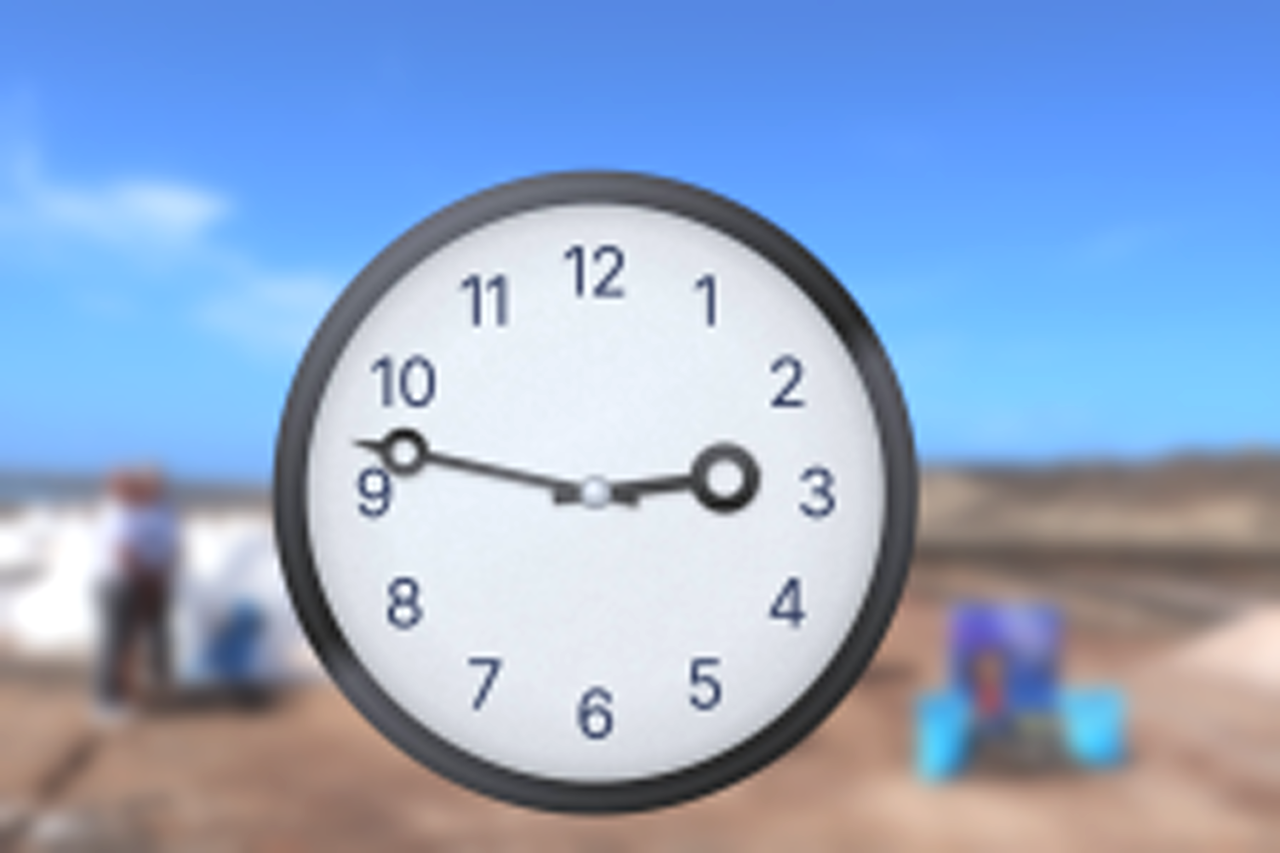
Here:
2,47
